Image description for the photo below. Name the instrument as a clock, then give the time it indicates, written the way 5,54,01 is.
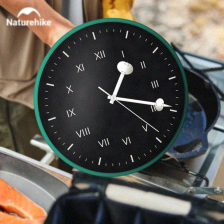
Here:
1,19,24
